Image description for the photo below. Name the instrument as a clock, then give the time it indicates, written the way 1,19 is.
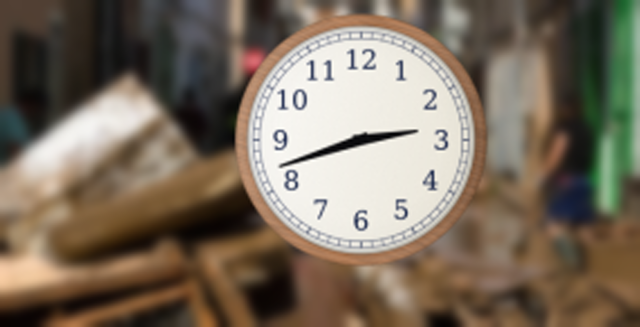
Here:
2,42
